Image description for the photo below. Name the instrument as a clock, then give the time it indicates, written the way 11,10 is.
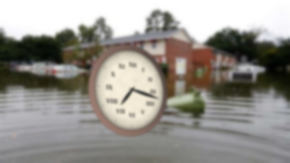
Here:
7,17
